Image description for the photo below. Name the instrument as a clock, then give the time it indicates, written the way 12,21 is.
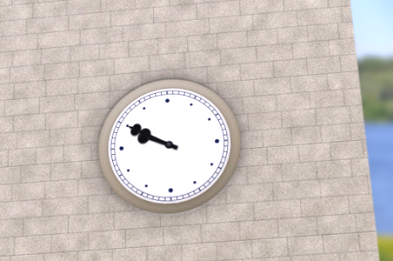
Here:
9,50
